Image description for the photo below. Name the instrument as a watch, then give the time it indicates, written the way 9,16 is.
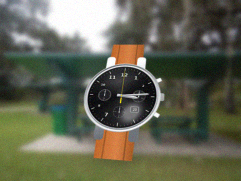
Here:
3,14
